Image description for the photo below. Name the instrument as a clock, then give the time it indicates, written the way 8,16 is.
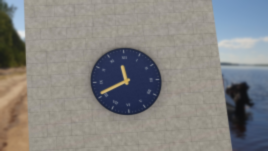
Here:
11,41
